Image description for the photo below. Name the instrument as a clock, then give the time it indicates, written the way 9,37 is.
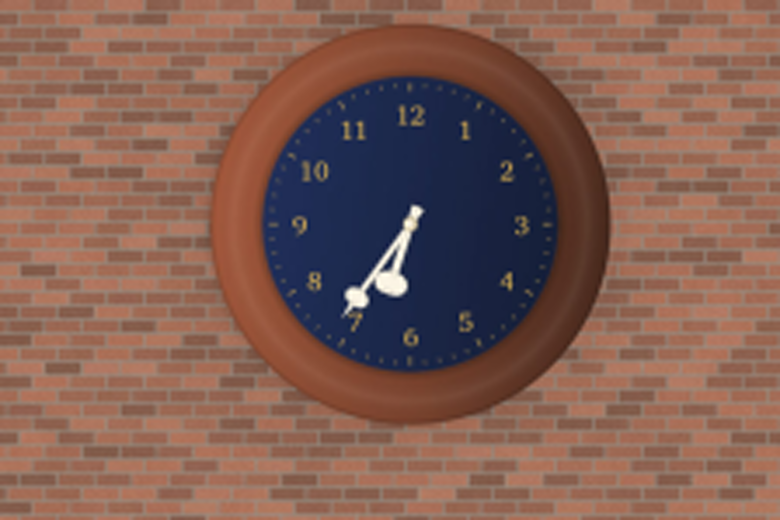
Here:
6,36
